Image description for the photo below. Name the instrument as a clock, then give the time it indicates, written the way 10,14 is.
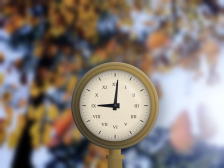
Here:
9,01
